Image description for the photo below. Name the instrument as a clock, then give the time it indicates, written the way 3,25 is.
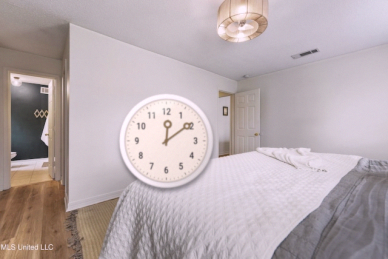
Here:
12,09
